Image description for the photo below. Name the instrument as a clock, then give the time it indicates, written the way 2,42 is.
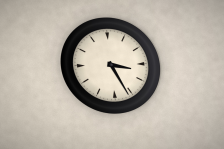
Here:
3,26
